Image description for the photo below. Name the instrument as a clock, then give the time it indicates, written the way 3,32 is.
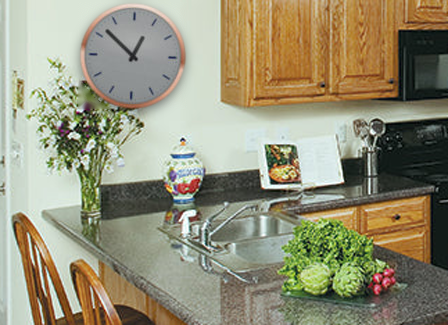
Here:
12,52
